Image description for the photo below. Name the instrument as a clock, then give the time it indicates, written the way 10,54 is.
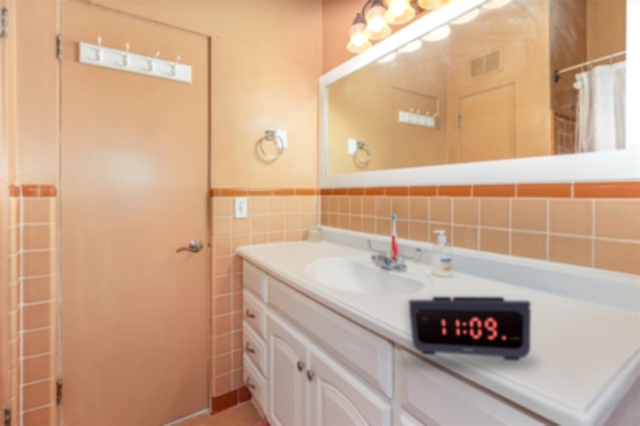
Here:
11,09
